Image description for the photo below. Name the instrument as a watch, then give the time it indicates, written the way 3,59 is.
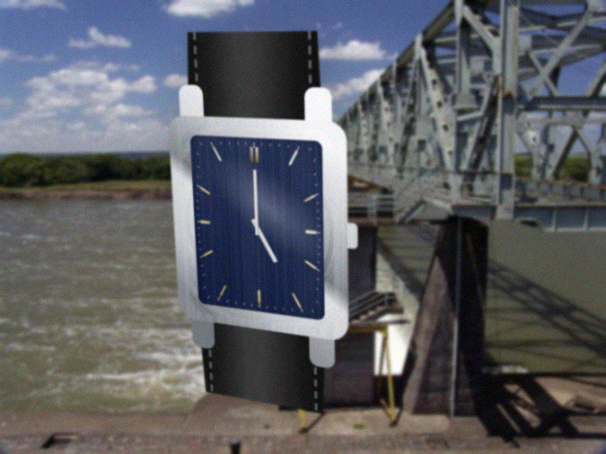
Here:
5,00
